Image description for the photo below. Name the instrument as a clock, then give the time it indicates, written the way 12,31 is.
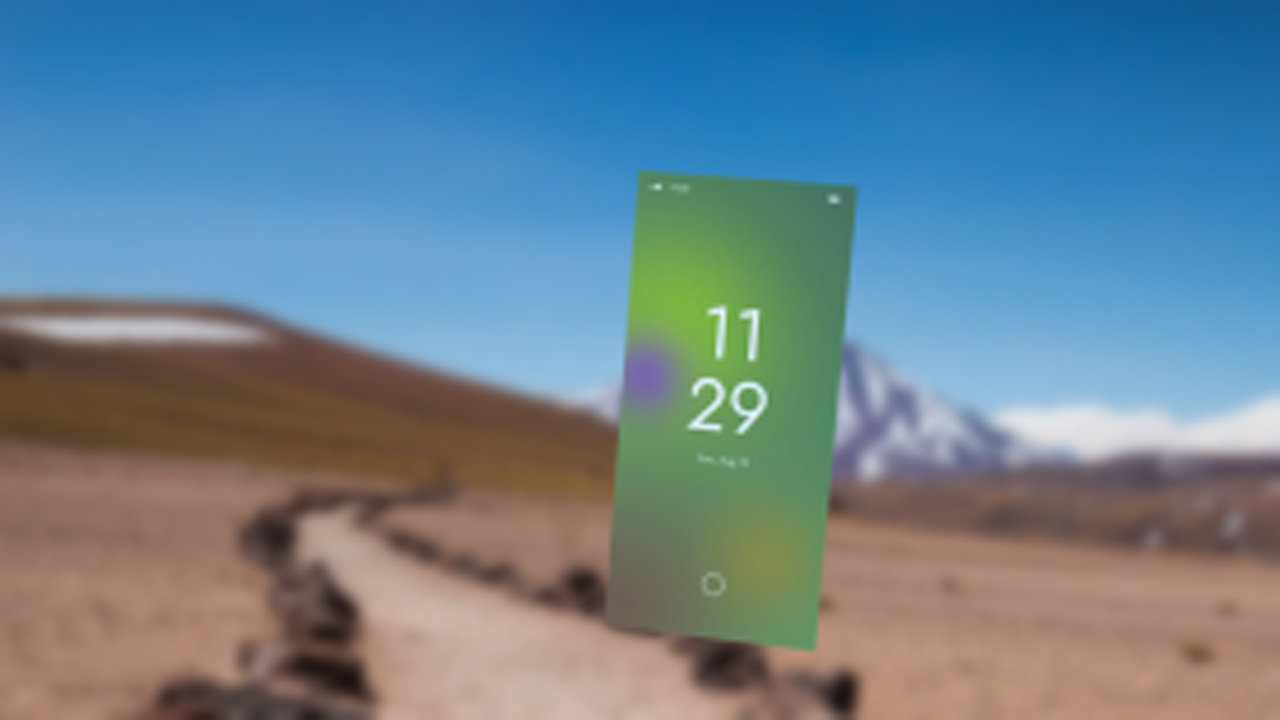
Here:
11,29
